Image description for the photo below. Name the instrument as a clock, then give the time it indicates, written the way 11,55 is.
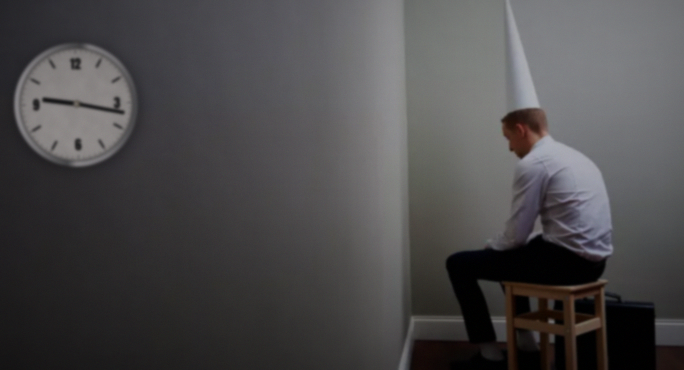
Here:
9,17
